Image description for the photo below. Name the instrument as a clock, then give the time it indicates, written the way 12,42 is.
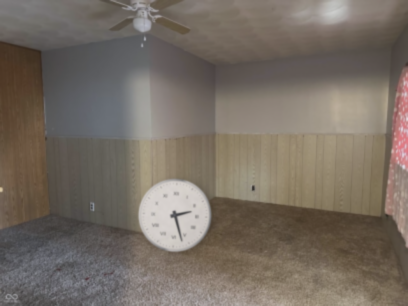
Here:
2,27
